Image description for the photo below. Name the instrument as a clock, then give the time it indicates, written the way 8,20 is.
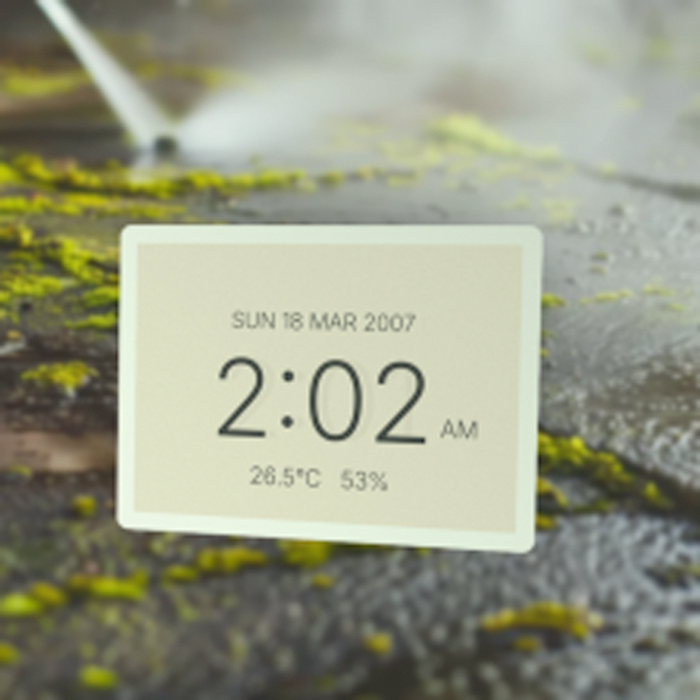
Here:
2,02
